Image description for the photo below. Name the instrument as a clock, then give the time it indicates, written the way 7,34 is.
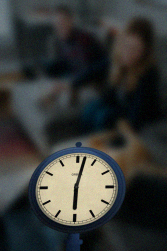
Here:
6,02
